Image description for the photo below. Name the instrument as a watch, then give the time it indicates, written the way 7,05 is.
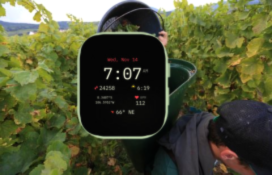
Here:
7,07
